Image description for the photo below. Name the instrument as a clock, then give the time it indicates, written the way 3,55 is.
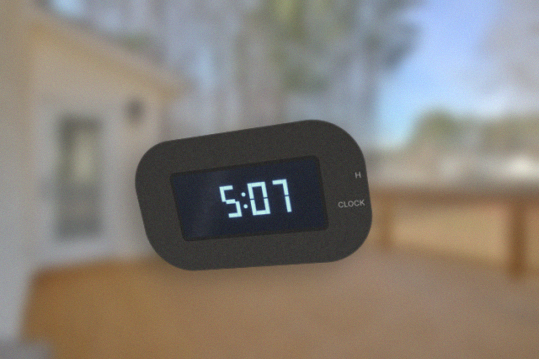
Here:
5,07
